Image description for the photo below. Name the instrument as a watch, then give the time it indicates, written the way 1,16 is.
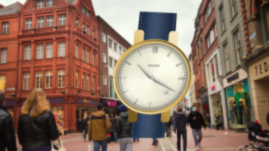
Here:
10,20
